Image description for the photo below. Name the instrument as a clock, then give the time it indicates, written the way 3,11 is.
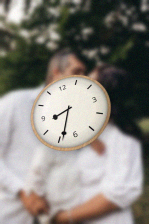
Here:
8,34
